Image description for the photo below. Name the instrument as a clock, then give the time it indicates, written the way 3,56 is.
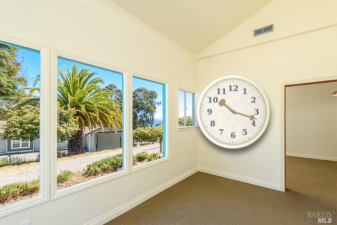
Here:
10,18
